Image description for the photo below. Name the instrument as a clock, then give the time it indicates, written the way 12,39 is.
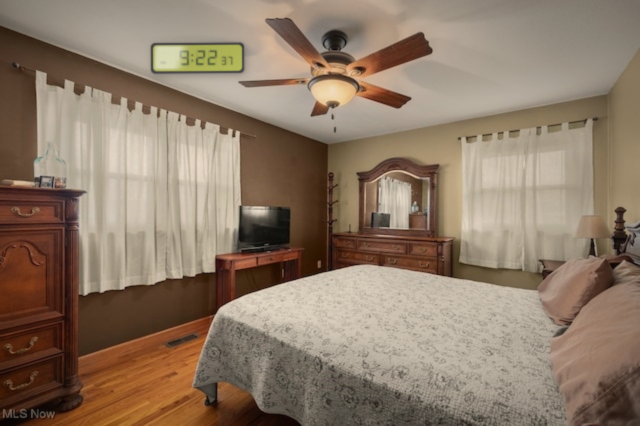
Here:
9,22
